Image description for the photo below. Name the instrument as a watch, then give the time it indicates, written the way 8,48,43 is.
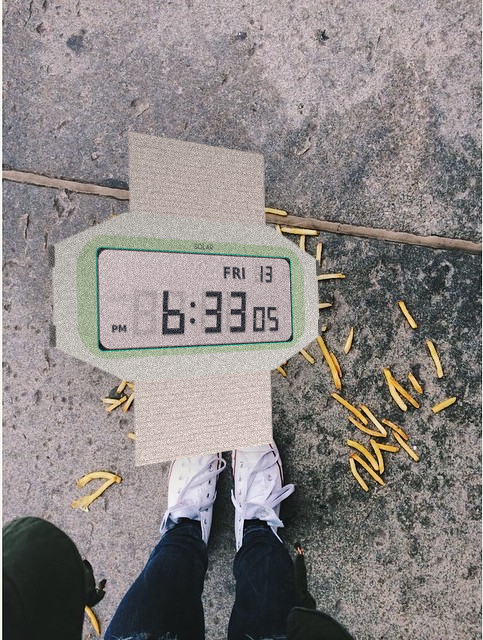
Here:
6,33,05
